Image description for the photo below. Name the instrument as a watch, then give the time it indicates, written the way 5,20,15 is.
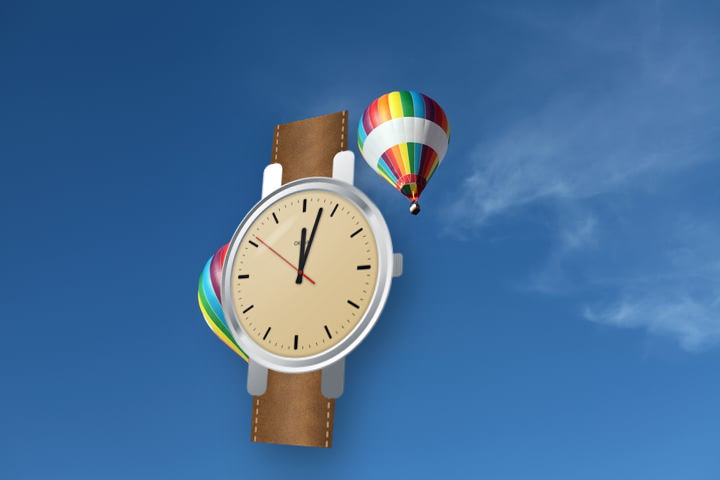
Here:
12,02,51
